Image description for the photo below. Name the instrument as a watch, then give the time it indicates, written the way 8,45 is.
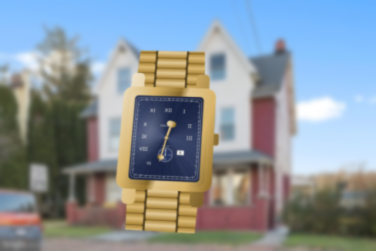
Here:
12,32
